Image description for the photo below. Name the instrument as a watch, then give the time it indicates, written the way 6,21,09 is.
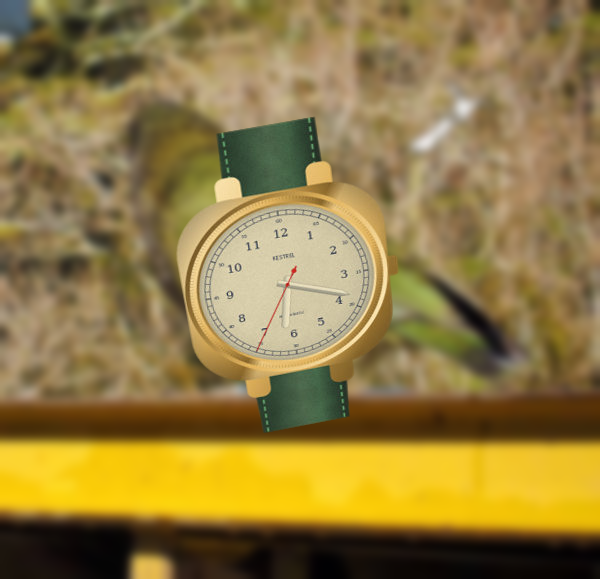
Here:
6,18,35
